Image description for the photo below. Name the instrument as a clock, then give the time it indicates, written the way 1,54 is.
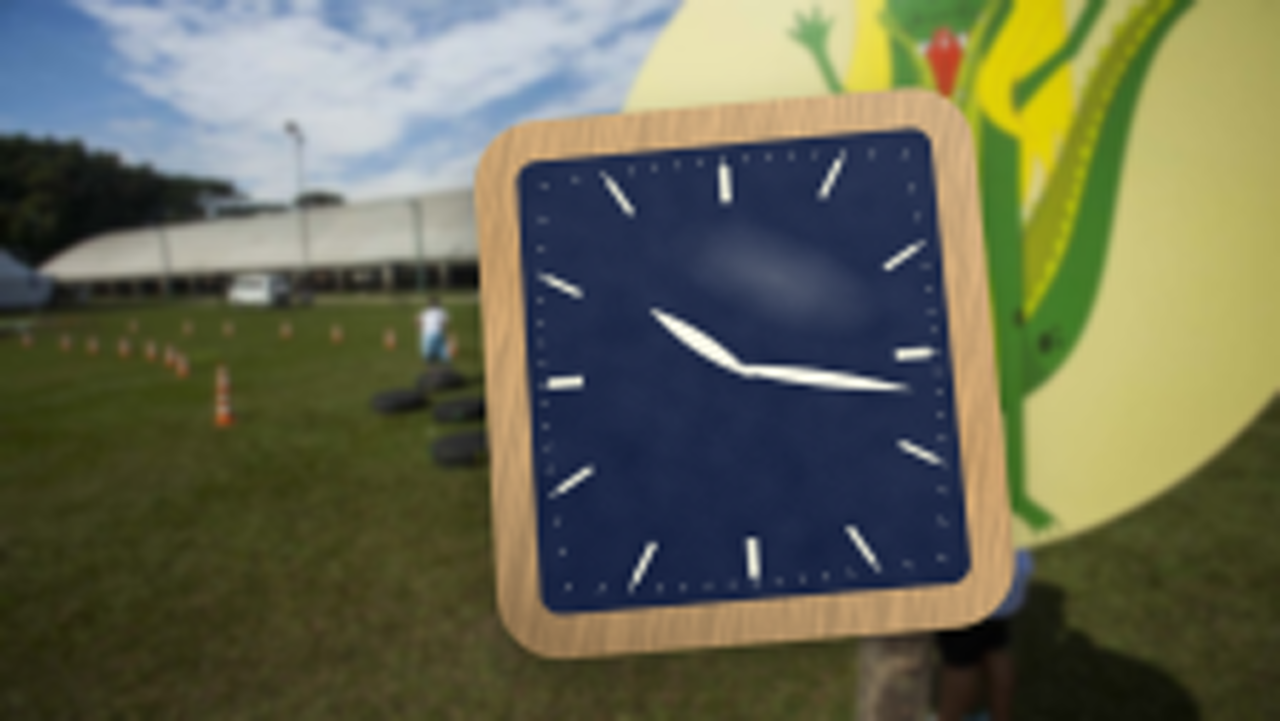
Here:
10,17
